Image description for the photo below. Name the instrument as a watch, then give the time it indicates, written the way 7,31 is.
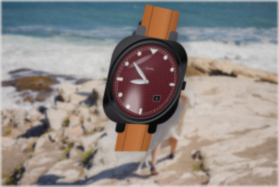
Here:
8,52
